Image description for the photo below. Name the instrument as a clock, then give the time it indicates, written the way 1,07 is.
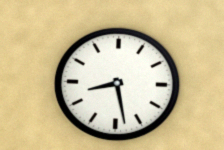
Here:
8,28
